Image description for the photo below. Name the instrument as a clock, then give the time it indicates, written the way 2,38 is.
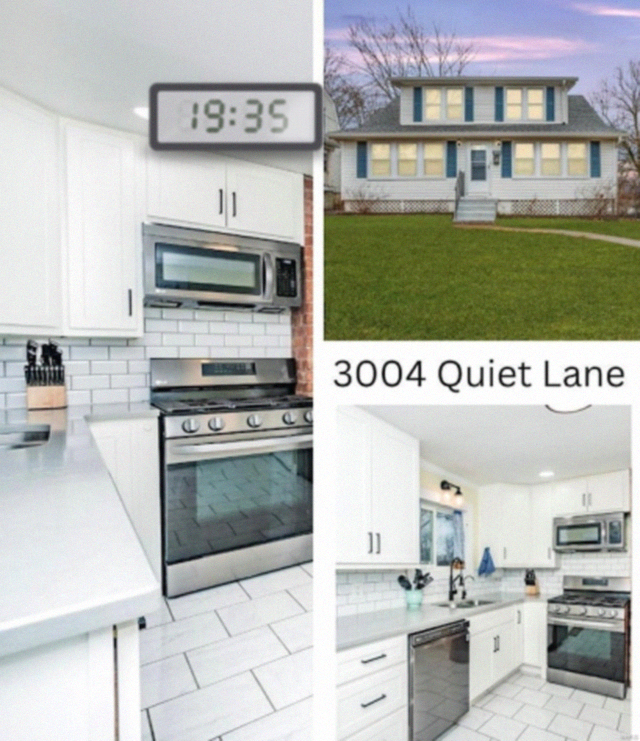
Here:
19,35
